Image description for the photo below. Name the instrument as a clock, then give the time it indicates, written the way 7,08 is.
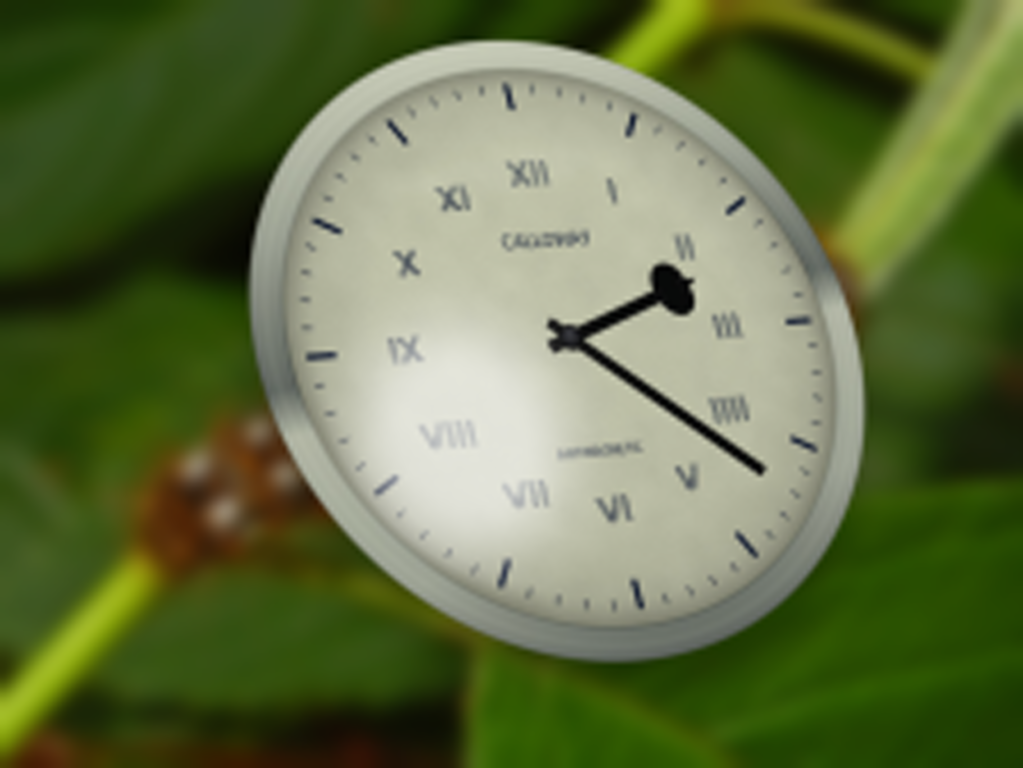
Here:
2,22
